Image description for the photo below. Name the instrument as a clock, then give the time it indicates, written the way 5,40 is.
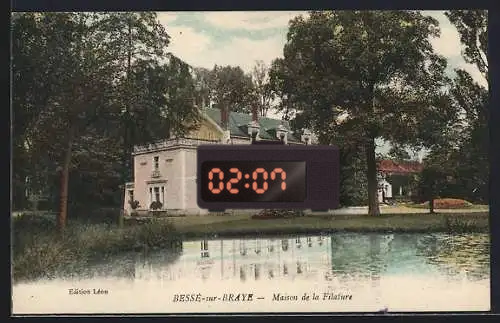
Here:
2,07
